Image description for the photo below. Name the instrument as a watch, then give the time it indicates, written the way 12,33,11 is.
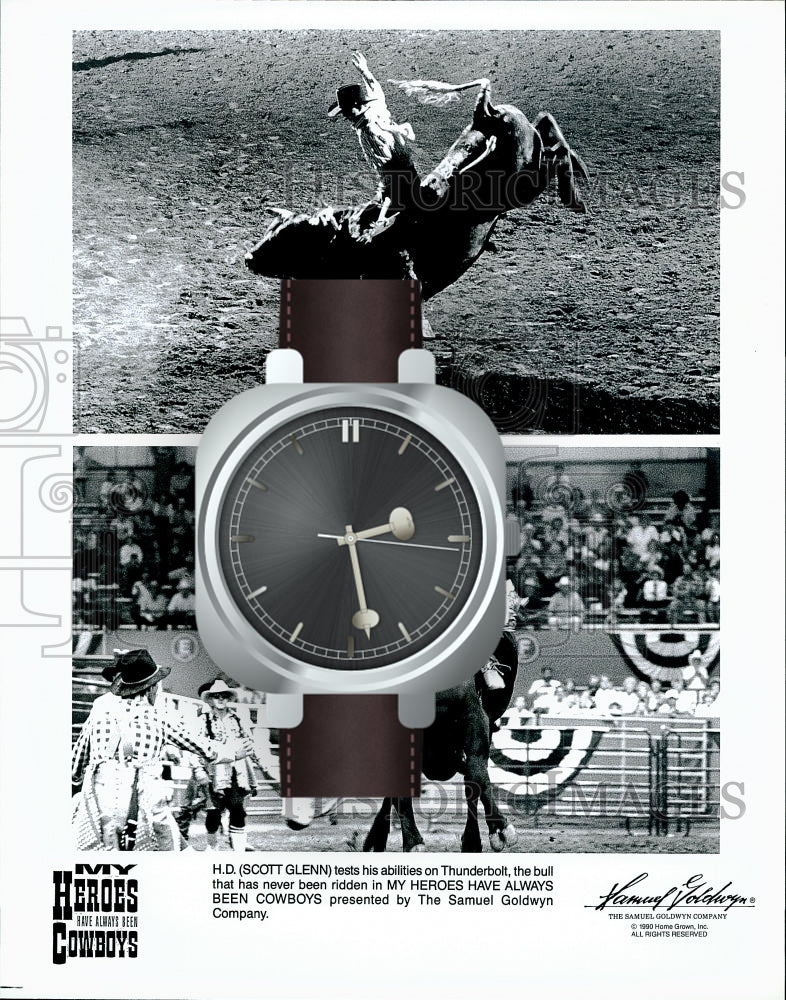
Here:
2,28,16
